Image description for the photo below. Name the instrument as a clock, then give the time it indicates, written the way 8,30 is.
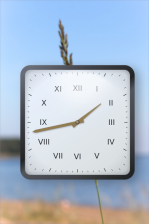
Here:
1,43
